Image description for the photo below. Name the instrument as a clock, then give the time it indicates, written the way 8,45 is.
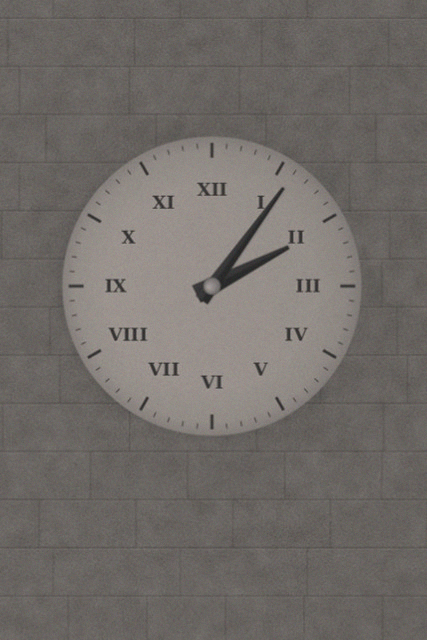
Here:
2,06
